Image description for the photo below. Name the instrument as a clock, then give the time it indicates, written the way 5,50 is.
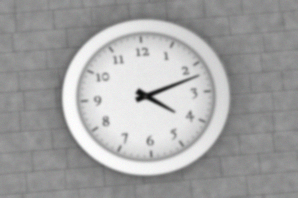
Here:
4,12
